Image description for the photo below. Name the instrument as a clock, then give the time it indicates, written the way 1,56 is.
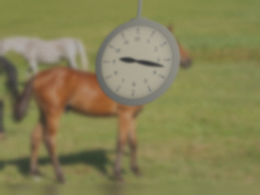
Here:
9,17
